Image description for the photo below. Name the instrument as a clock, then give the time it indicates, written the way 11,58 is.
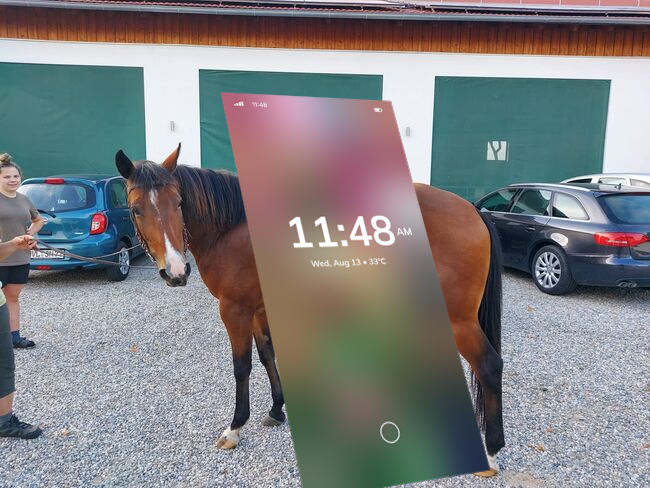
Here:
11,48
